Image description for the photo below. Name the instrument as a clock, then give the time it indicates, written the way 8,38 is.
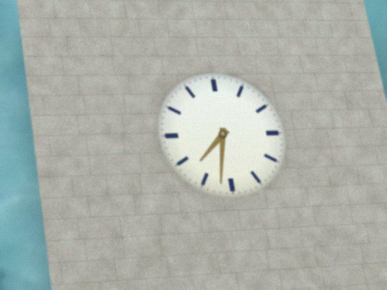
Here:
7,32
